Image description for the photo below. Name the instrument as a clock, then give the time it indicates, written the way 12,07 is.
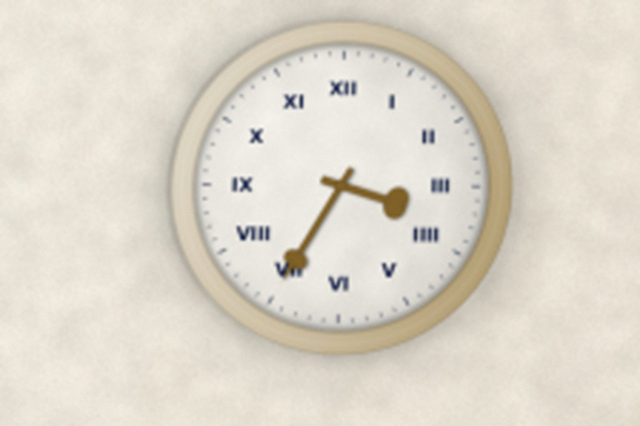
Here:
3,35
